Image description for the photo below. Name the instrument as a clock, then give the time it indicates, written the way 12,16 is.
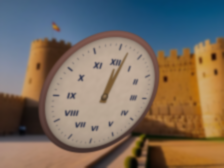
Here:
12,02
